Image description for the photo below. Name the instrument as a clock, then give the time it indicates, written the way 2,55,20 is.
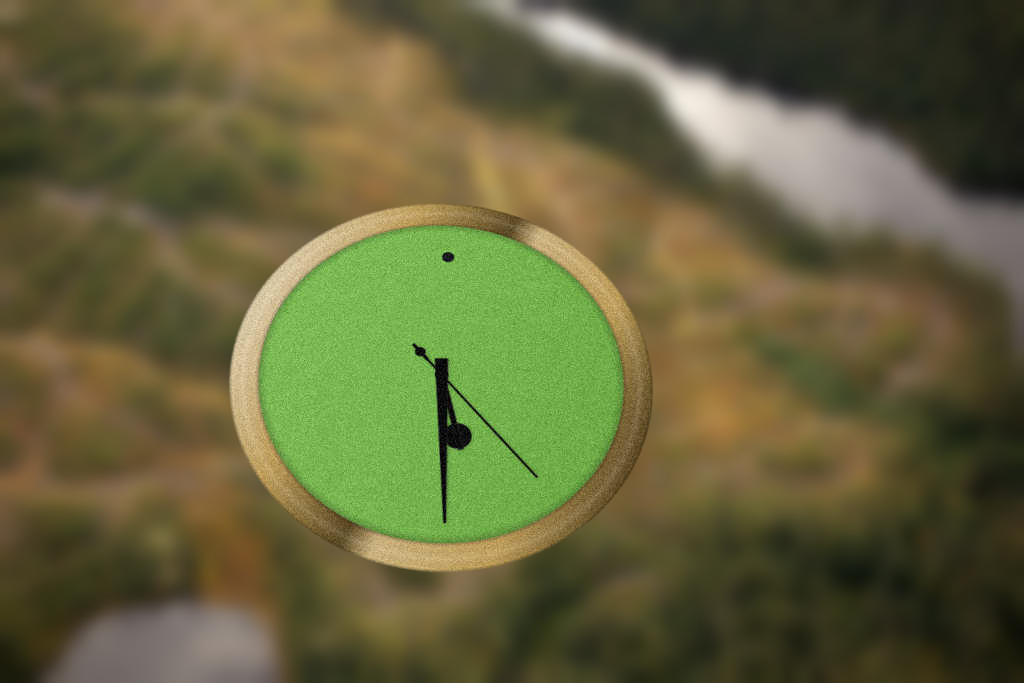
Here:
5,29,23
